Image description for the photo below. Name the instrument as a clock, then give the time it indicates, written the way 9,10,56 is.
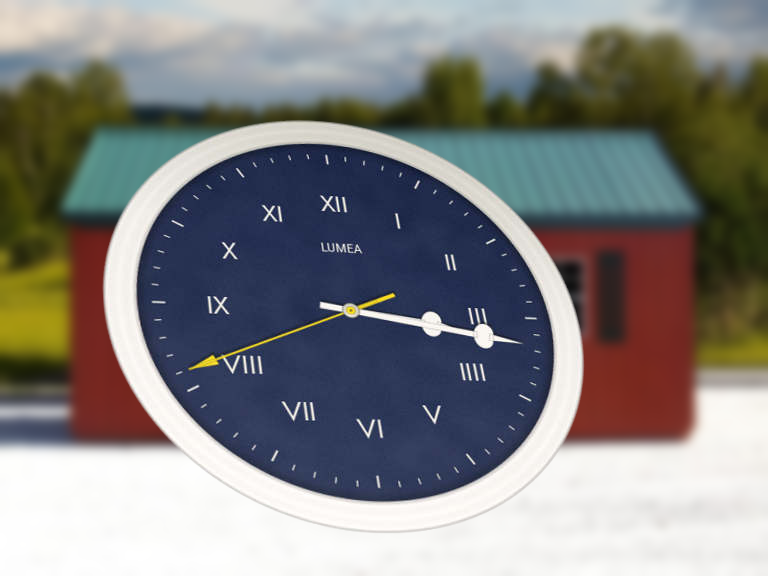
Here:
3,16,41
